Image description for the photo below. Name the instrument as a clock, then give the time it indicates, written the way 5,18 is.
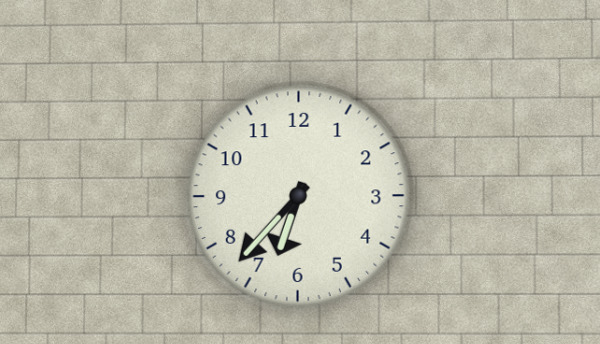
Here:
6,37
